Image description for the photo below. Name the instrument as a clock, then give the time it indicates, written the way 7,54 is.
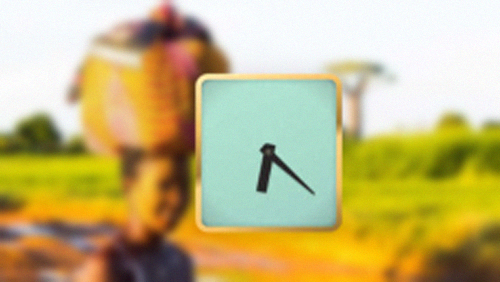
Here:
6,22
